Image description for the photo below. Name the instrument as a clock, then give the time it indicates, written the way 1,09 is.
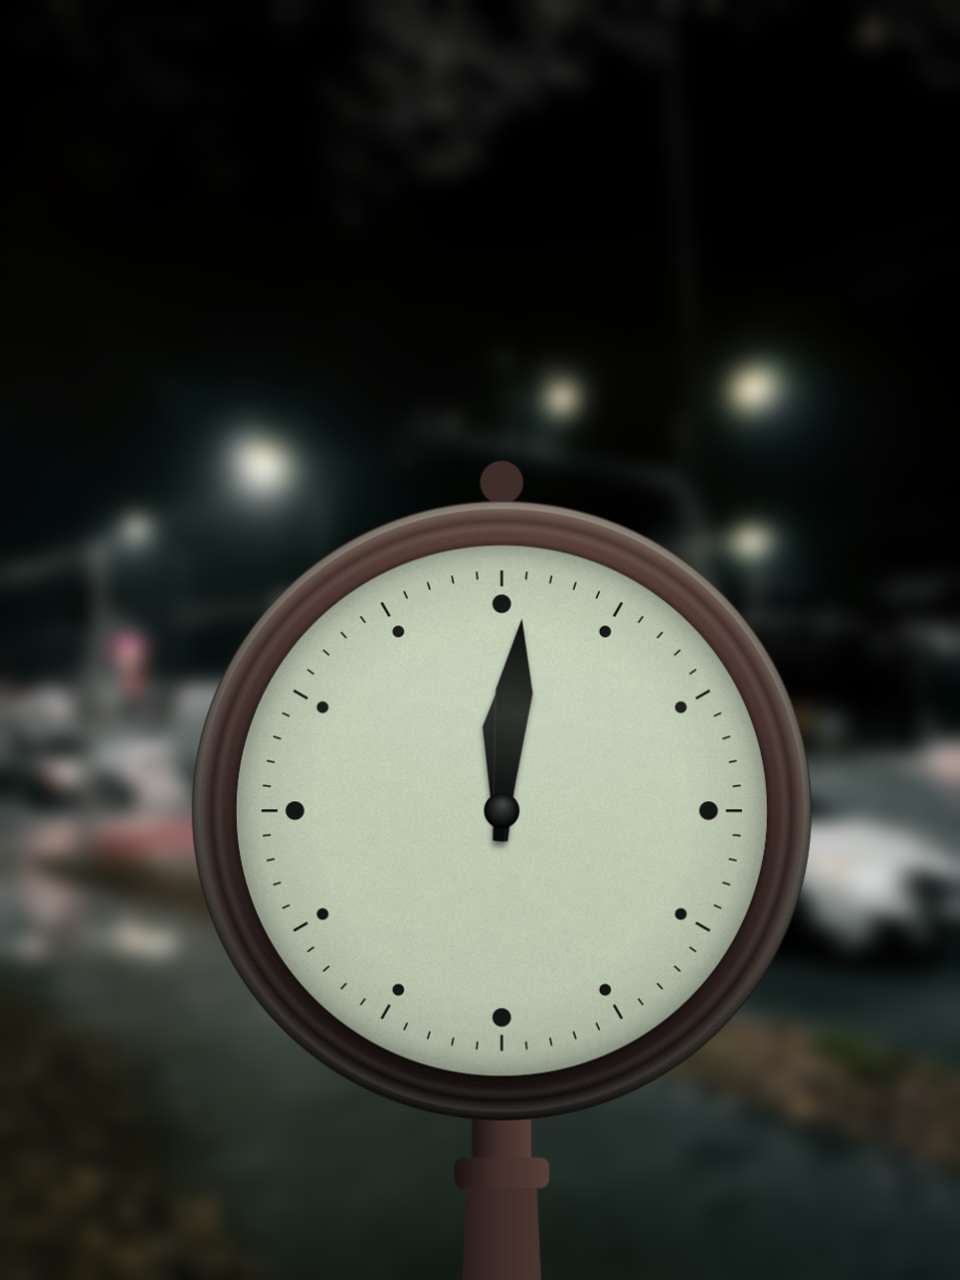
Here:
12,01
